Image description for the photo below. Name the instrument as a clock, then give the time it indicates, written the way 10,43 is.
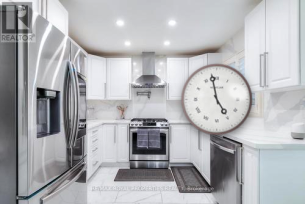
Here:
4,58
